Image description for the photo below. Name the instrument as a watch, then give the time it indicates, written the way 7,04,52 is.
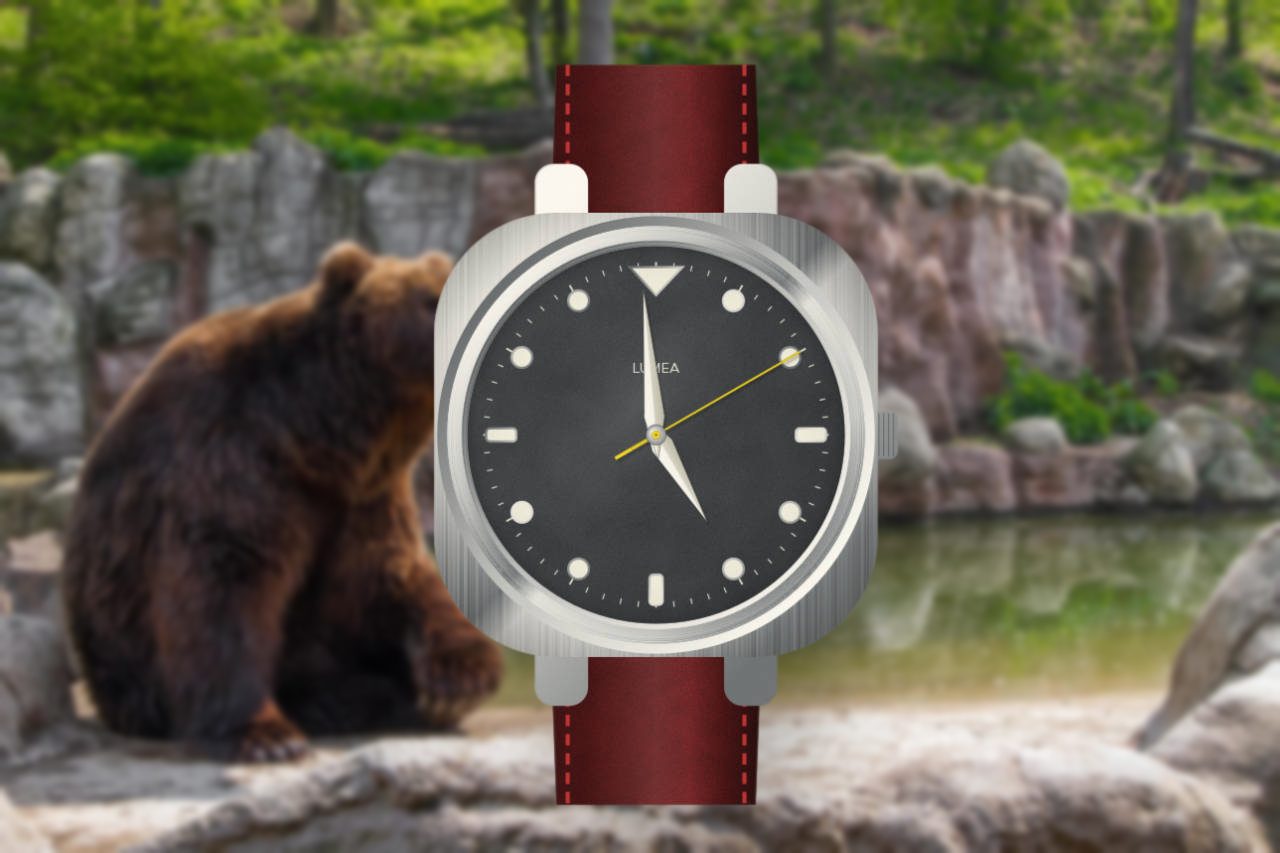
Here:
4,59,10
